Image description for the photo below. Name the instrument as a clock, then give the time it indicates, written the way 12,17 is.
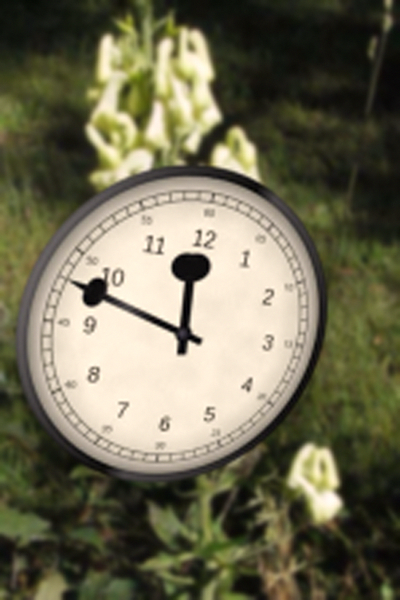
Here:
11,48
